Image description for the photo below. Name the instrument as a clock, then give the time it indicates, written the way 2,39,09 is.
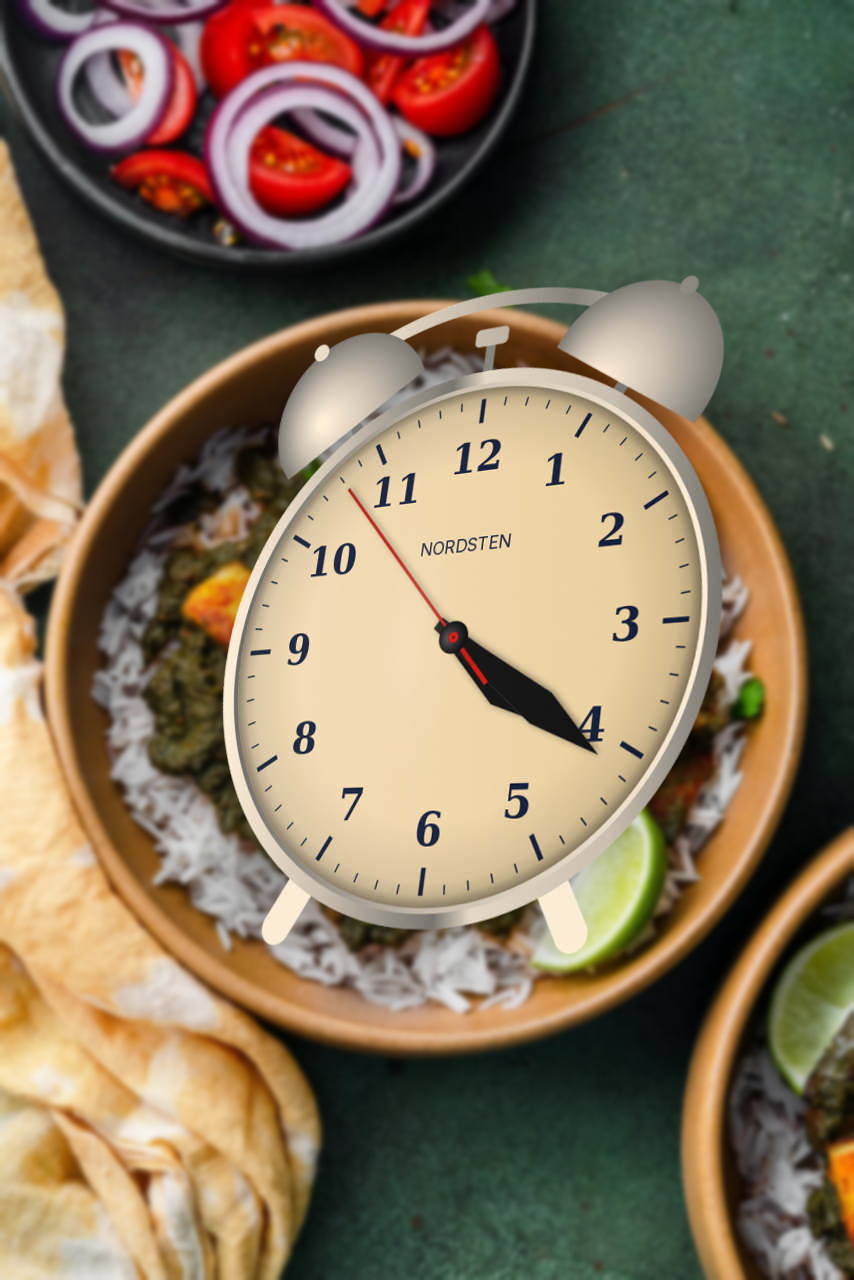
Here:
4,20,53
